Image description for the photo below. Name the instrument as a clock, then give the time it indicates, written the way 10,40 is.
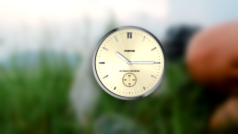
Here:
10,15
